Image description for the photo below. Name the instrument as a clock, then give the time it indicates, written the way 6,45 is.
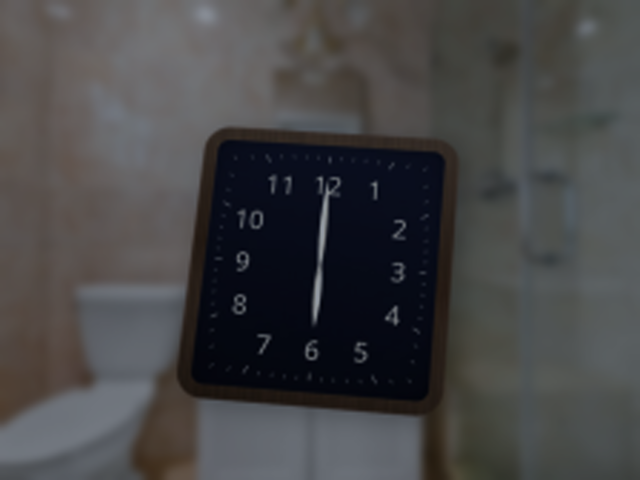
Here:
6,00
